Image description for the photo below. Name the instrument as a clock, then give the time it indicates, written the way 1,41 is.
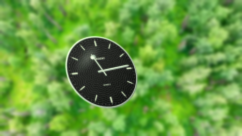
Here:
11,14
